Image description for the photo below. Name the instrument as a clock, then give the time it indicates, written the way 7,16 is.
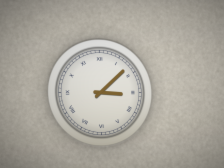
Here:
3,08
